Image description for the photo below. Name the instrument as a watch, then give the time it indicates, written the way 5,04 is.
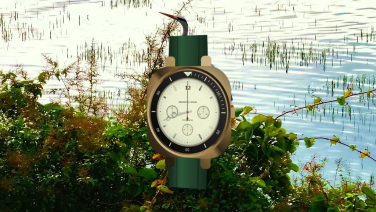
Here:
8,42
